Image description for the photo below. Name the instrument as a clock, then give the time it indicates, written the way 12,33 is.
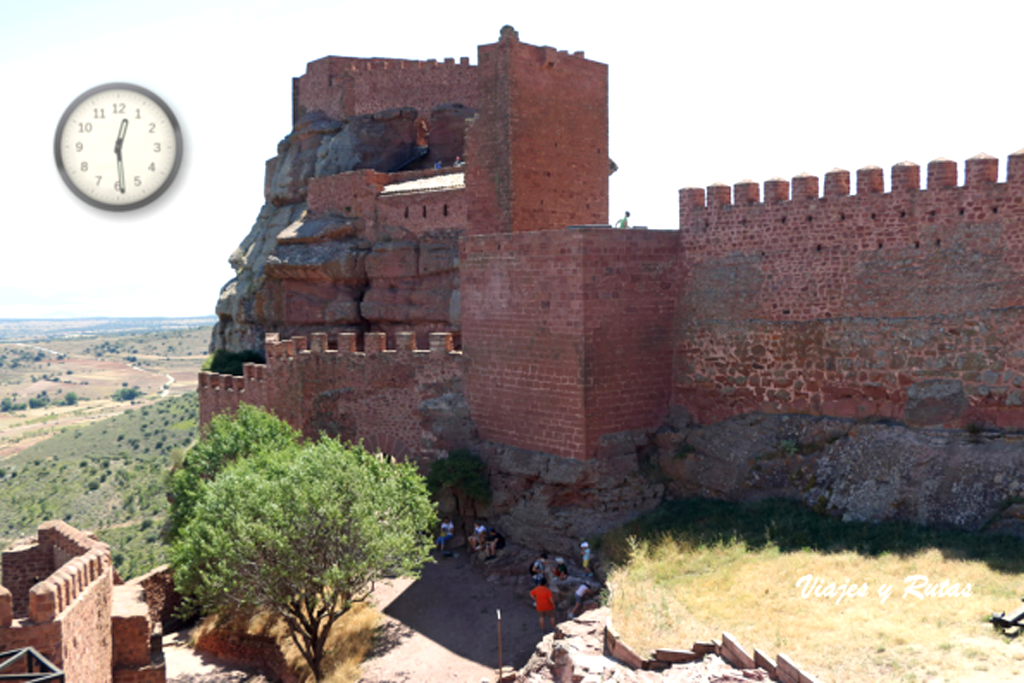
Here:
12,29
